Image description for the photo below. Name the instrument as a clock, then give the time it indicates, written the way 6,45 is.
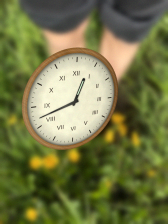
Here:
12,42
